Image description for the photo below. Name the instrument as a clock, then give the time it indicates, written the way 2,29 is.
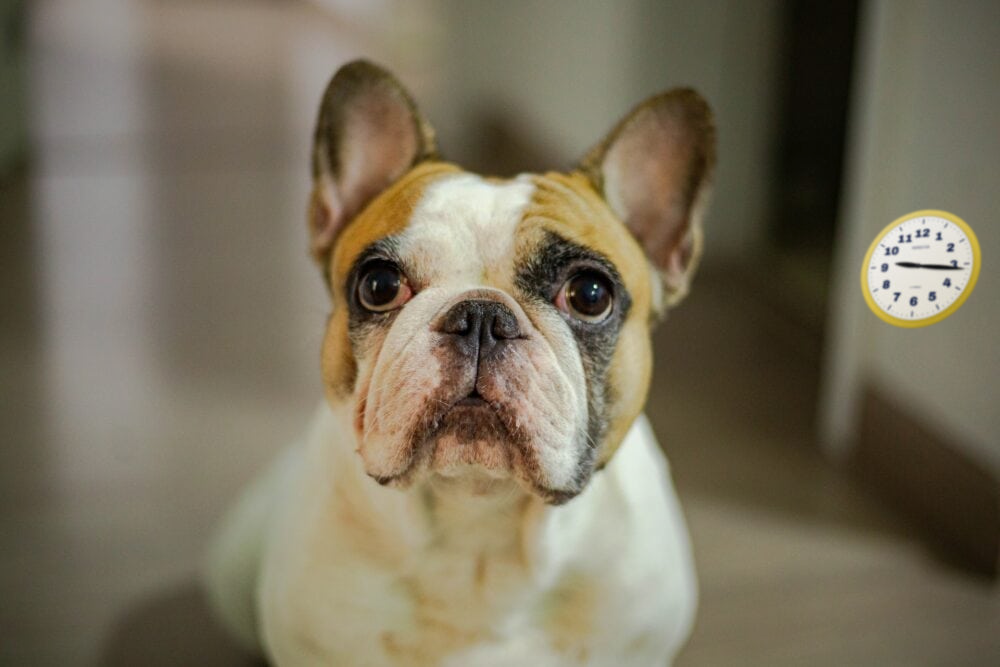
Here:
9,16
